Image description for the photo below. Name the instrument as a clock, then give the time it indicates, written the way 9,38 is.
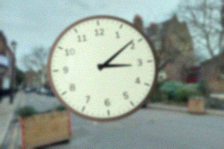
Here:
3,09
